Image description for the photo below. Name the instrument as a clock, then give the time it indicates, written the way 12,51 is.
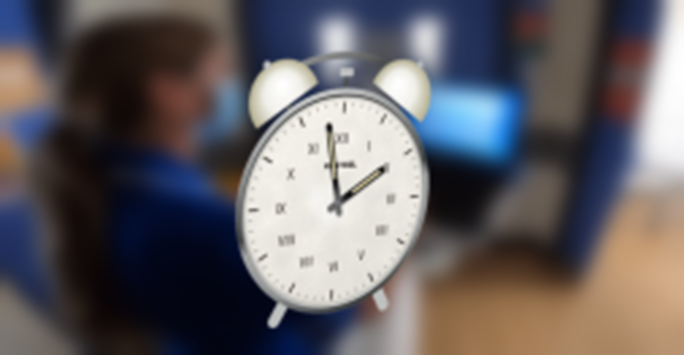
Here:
1,58
